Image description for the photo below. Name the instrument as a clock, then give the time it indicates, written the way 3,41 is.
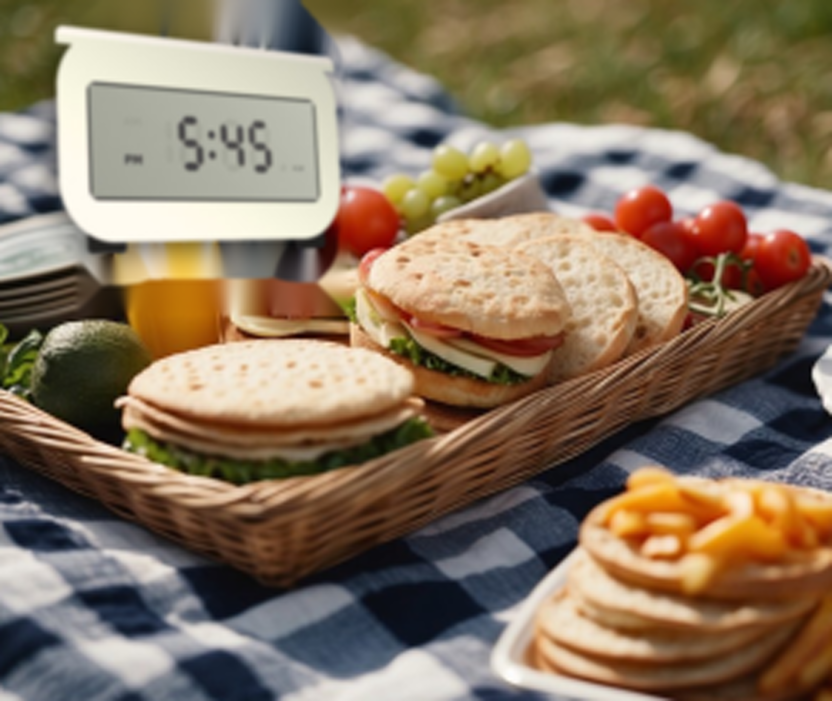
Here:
5,45
